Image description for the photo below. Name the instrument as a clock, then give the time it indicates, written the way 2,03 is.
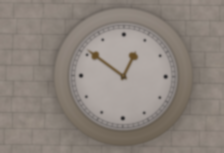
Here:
12,51
